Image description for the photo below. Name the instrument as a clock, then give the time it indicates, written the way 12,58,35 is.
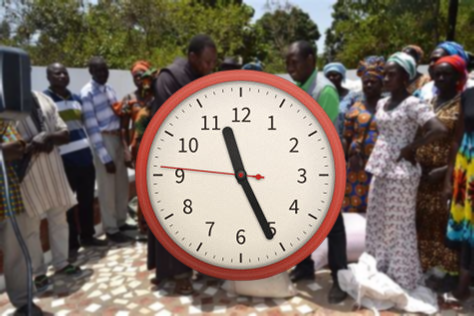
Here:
11,25,46
